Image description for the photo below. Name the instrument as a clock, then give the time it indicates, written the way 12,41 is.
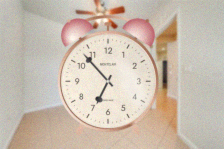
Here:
6,53
